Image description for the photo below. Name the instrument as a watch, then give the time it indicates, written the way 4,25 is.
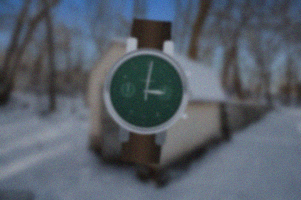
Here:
3,01
